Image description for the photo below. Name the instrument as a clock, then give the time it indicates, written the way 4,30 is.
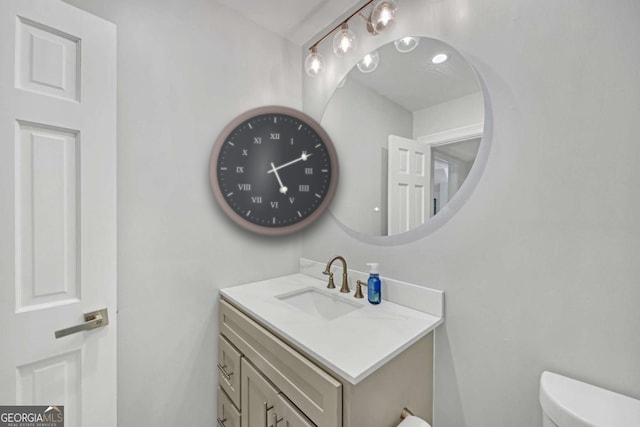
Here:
5,11
